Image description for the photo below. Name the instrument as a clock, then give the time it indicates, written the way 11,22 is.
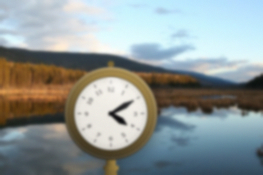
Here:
4,10
